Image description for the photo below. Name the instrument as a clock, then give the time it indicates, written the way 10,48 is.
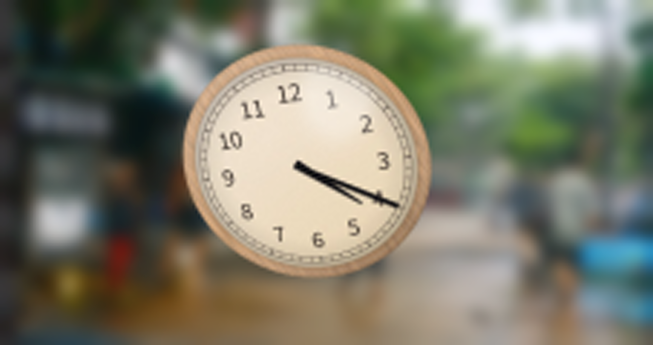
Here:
4,20
